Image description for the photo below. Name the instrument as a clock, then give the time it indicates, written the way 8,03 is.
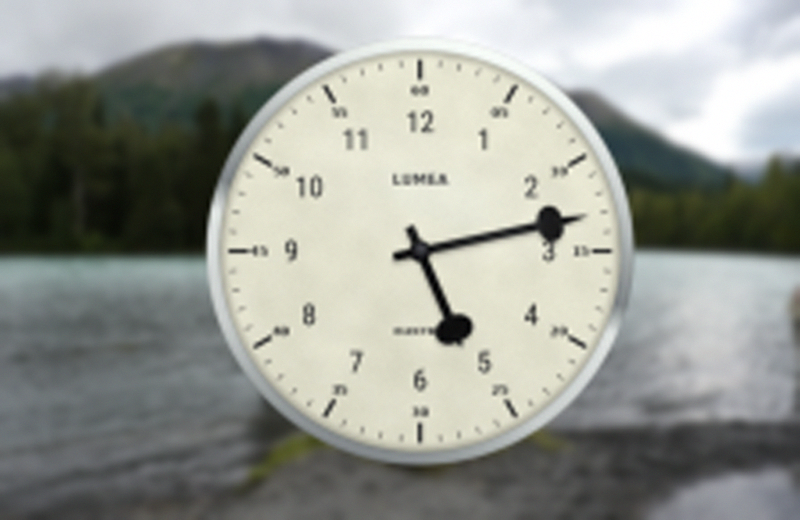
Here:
5,13
